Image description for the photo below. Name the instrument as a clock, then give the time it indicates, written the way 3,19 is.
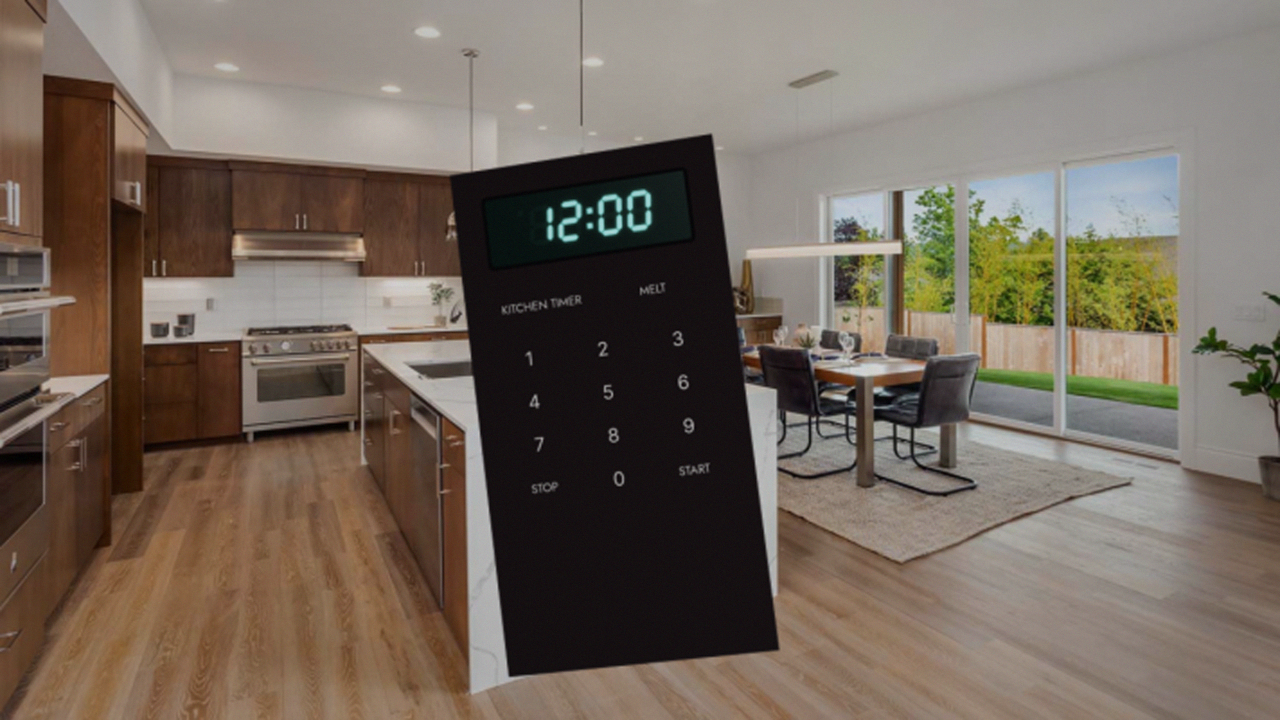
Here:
12,00
